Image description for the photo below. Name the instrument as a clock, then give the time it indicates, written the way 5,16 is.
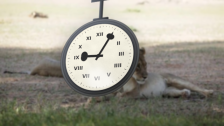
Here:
9,05
